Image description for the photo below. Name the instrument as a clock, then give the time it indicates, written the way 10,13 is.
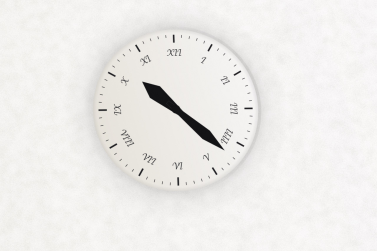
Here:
10,22
